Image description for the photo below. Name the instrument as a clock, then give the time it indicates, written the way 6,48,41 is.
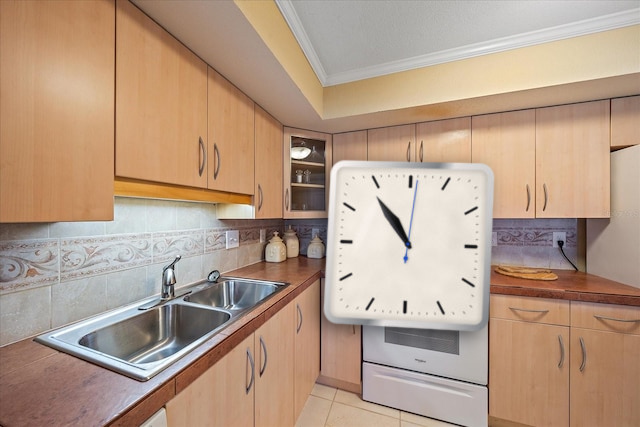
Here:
10,54,01
